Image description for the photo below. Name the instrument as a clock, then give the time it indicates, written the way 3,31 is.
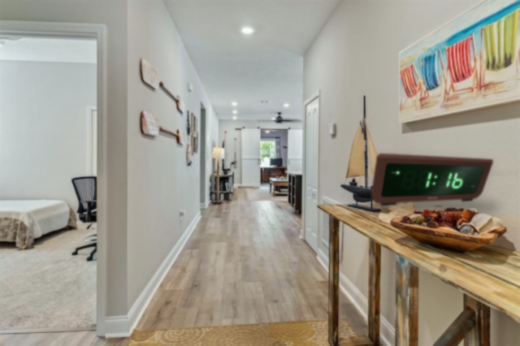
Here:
1,16
